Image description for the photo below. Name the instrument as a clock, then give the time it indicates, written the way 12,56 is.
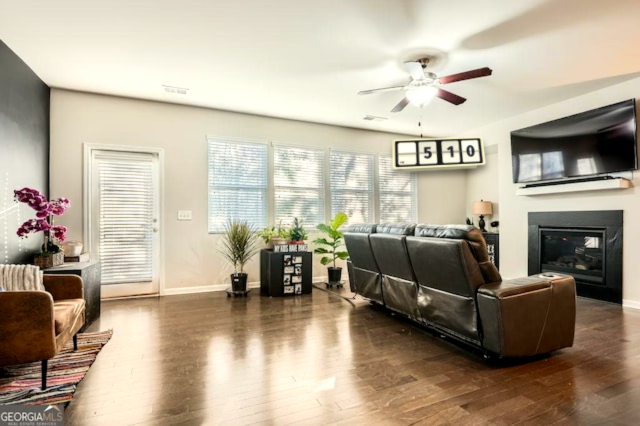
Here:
5,10
